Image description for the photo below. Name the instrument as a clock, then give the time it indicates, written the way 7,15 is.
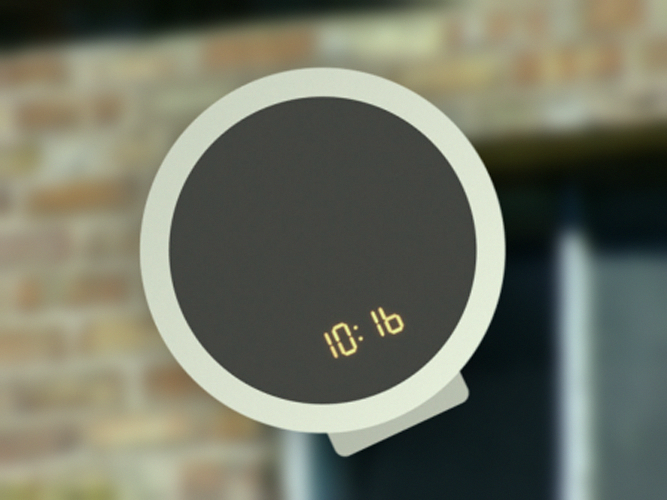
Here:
10,16
